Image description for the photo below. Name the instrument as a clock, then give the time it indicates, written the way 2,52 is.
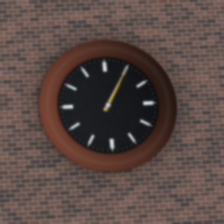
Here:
1,05
